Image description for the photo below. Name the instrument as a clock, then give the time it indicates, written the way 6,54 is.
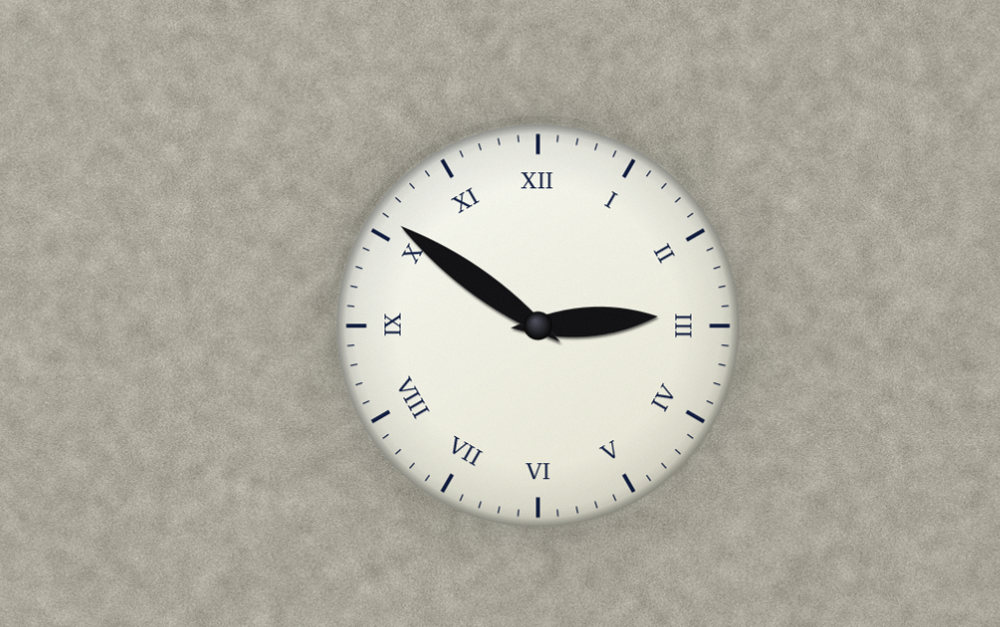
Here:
2,51
